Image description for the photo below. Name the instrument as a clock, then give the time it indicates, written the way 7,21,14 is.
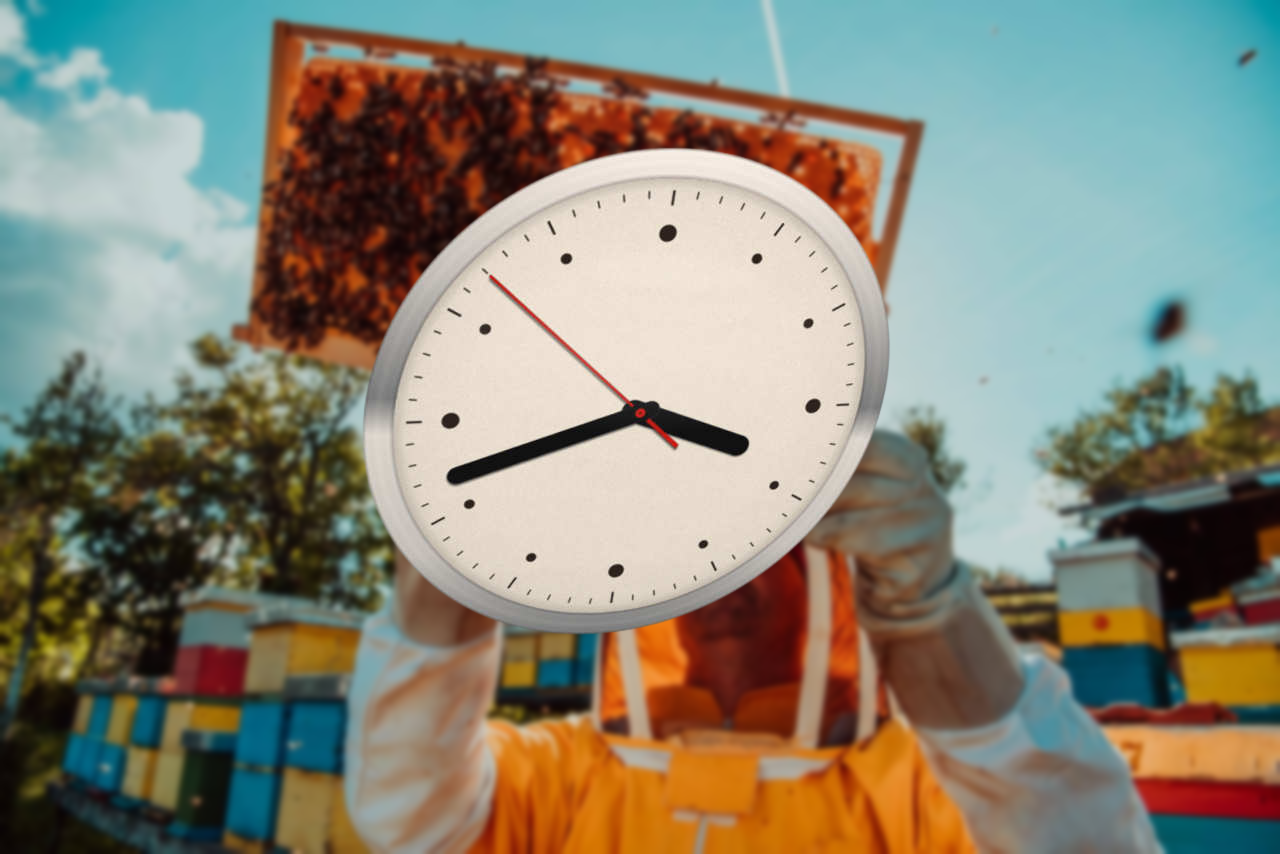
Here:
3,41,52
